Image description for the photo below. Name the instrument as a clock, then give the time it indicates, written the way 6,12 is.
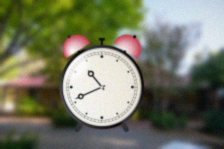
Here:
10,41
